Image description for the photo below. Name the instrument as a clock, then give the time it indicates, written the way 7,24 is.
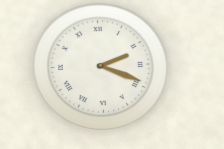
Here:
2,19
